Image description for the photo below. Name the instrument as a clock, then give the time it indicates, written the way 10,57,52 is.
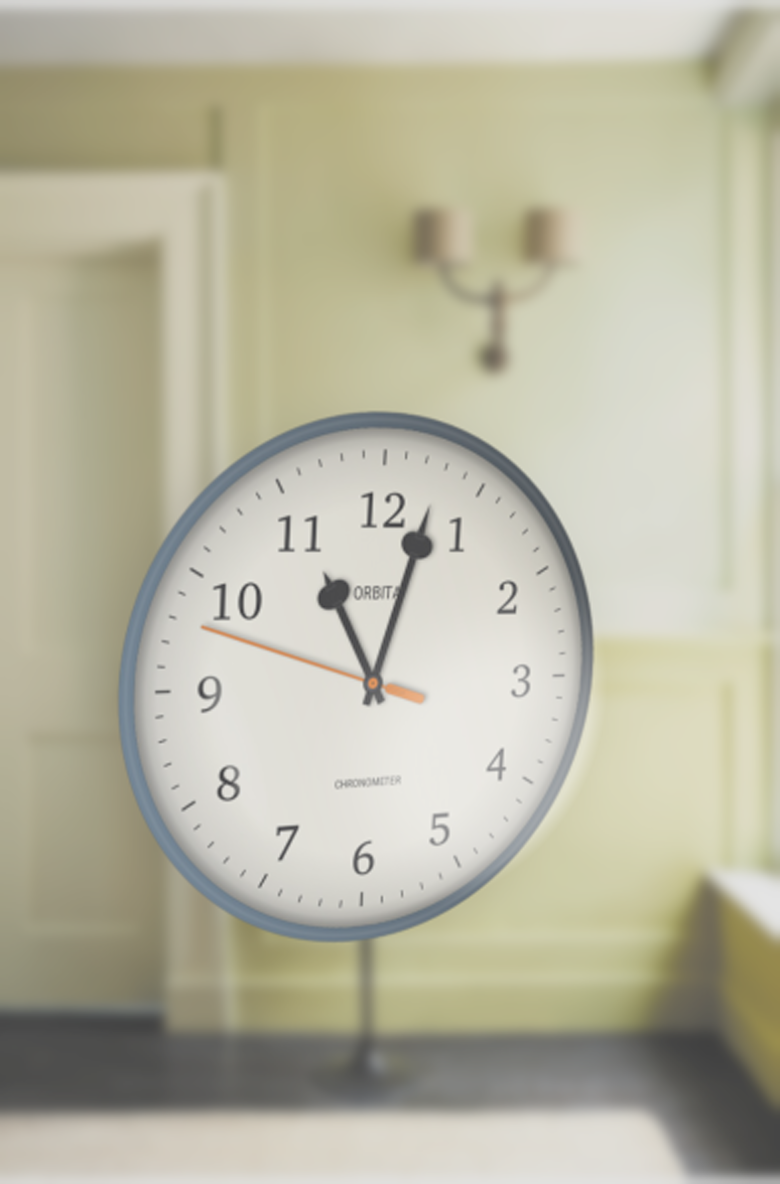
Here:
11,02,48
